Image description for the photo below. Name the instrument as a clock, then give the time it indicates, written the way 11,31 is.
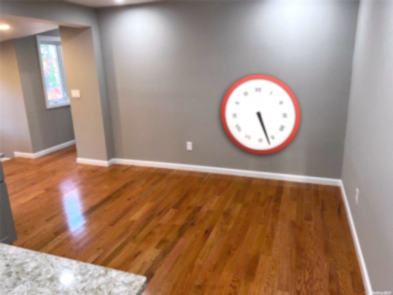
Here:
5,27
